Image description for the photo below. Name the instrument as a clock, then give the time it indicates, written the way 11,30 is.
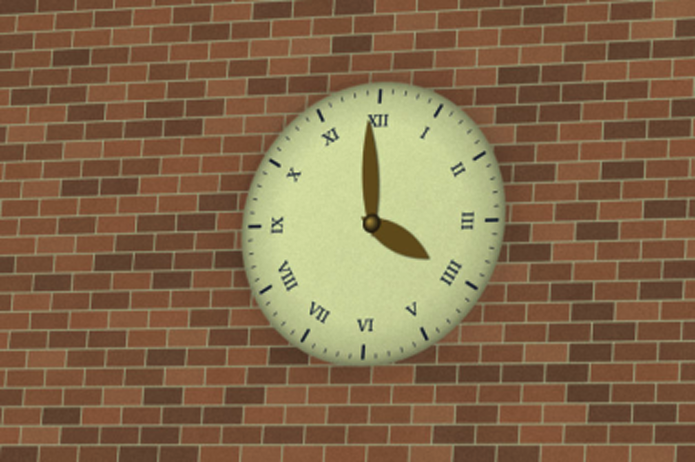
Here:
3,59
